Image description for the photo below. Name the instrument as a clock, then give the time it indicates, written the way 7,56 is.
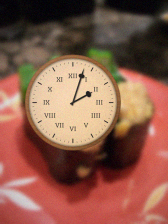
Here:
2,03
